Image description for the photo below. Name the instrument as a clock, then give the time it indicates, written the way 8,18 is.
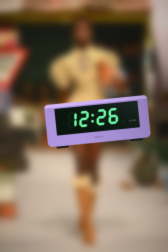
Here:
12,26
